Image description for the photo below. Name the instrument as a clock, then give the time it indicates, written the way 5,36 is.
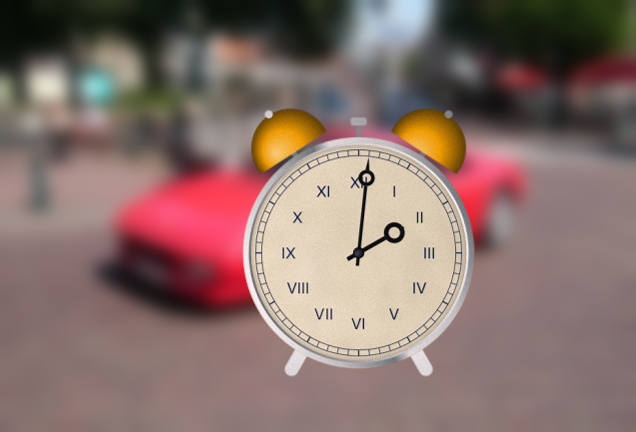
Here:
2,01
